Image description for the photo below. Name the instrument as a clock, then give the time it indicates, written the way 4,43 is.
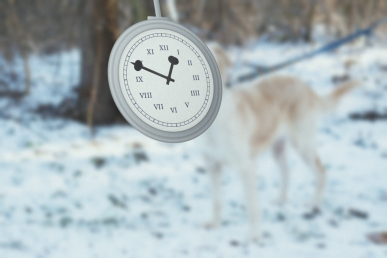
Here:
12,49
